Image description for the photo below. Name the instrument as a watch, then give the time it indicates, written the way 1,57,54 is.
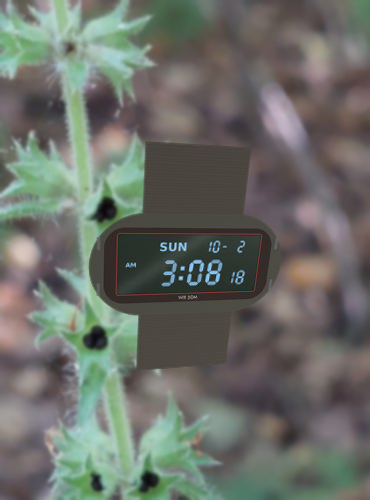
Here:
3,08,18
